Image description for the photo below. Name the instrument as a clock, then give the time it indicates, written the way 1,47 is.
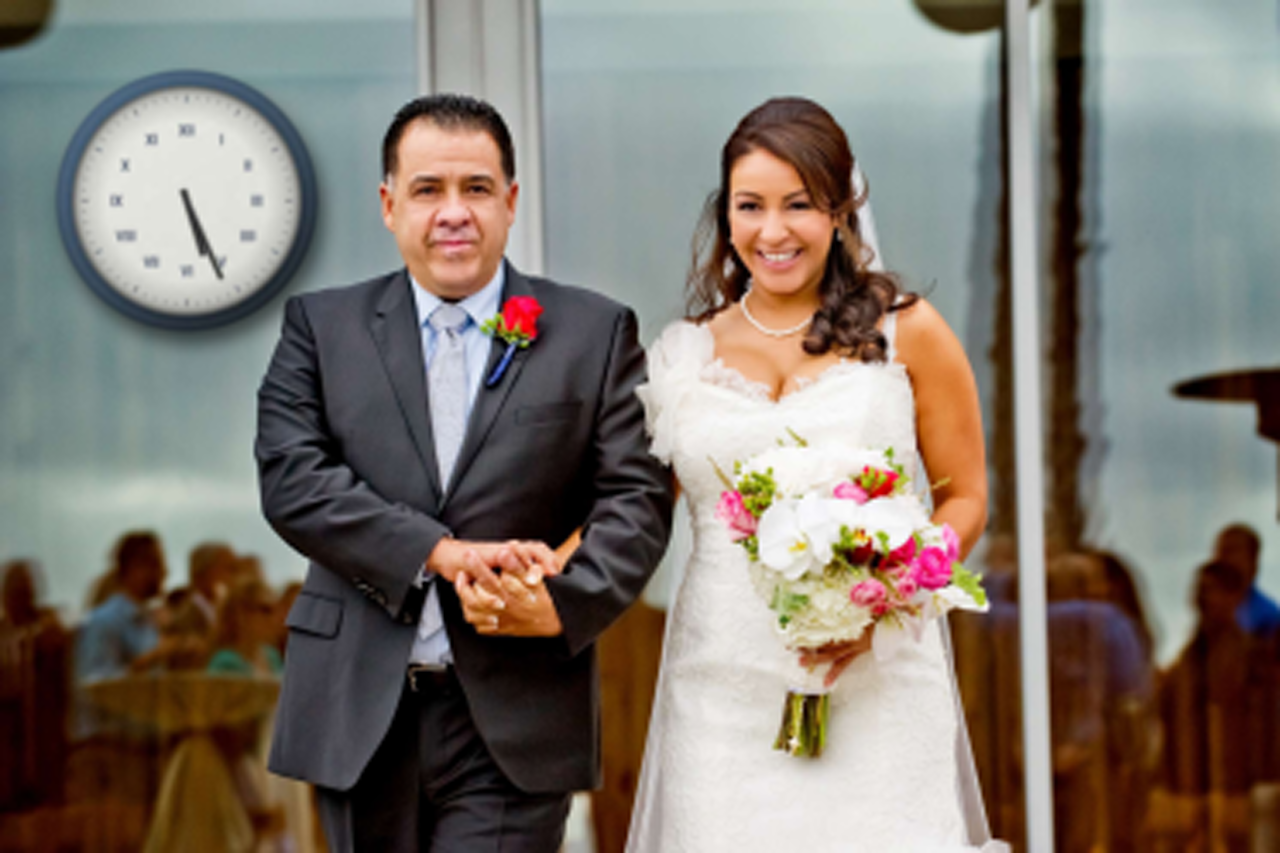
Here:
5,26
